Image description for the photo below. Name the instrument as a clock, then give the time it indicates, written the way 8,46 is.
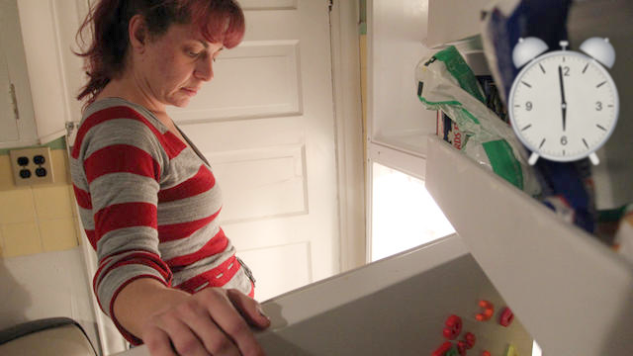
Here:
5,59
